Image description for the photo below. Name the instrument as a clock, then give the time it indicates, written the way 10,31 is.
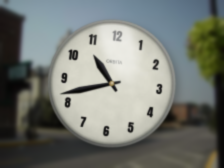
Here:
10,42
